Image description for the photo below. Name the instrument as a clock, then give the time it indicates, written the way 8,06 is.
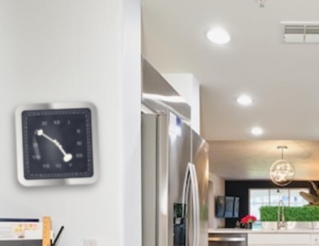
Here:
4,51
